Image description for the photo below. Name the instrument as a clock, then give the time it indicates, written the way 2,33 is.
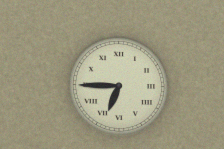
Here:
6,45
